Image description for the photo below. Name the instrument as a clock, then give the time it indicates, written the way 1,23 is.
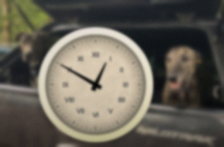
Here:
12,50
